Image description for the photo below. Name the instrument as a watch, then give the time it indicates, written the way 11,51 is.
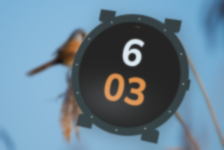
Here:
6,03
